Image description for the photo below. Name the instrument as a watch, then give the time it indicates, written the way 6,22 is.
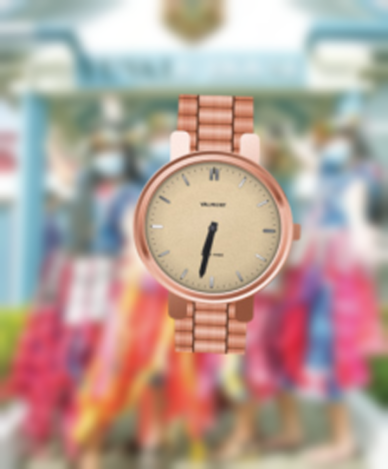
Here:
6,32
